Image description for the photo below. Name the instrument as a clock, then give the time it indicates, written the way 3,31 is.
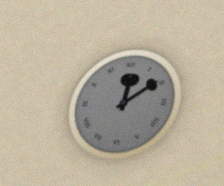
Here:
12,09
